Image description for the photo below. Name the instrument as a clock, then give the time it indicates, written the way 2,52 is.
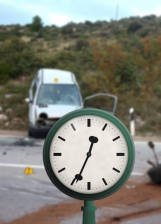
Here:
12,34
